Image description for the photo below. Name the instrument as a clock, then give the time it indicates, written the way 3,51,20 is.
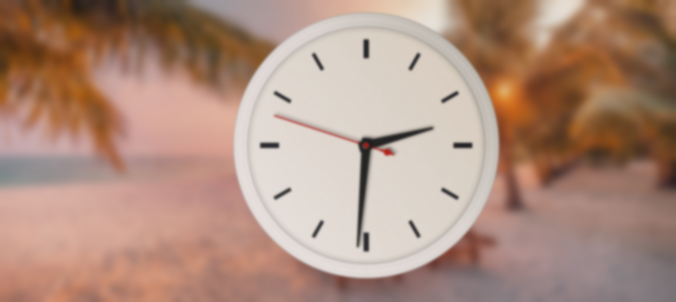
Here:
2,30,48
